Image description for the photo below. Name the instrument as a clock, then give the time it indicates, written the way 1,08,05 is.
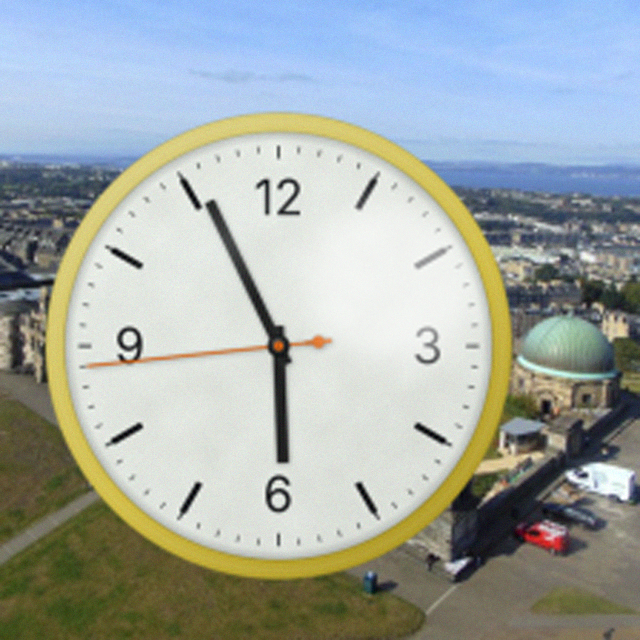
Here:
5,55,44
